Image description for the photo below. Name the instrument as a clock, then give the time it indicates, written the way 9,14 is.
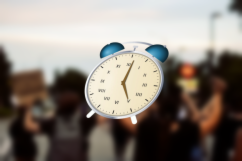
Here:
5,01
